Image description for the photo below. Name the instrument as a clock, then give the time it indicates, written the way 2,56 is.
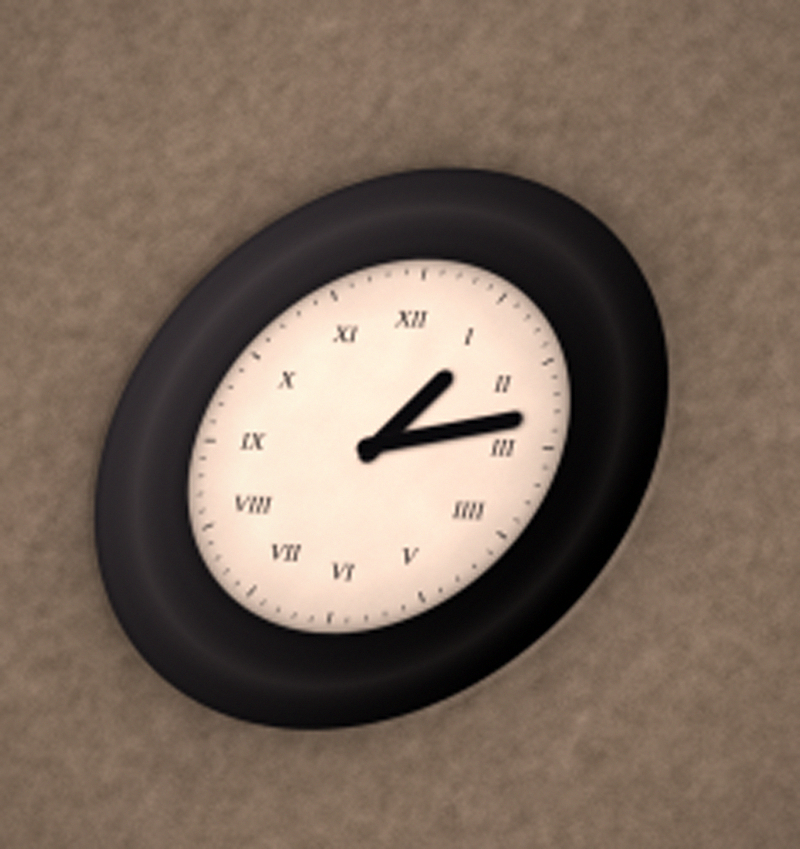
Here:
1,13
